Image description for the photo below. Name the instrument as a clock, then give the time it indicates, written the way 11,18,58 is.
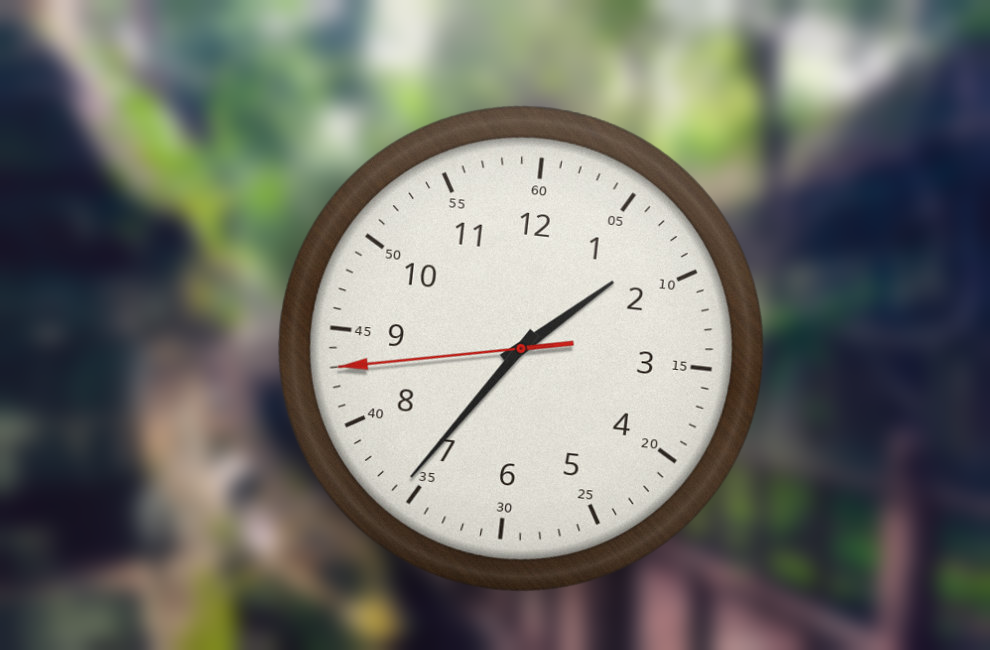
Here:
1,35,43
